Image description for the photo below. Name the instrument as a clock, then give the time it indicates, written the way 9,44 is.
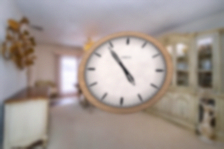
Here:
4,54
